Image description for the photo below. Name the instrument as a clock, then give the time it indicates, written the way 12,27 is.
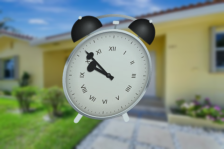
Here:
9,52
